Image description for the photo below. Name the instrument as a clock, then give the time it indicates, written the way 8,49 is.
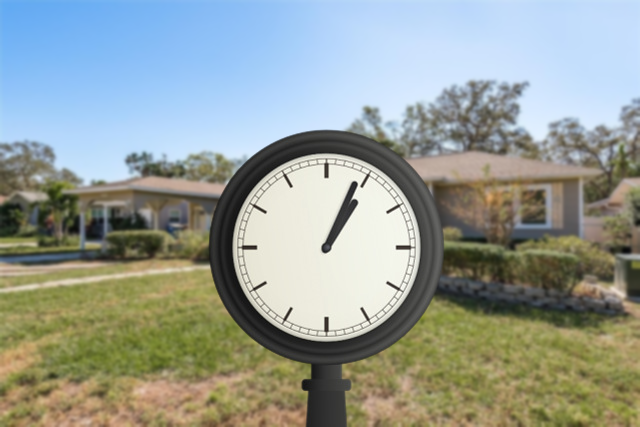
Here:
1,04
